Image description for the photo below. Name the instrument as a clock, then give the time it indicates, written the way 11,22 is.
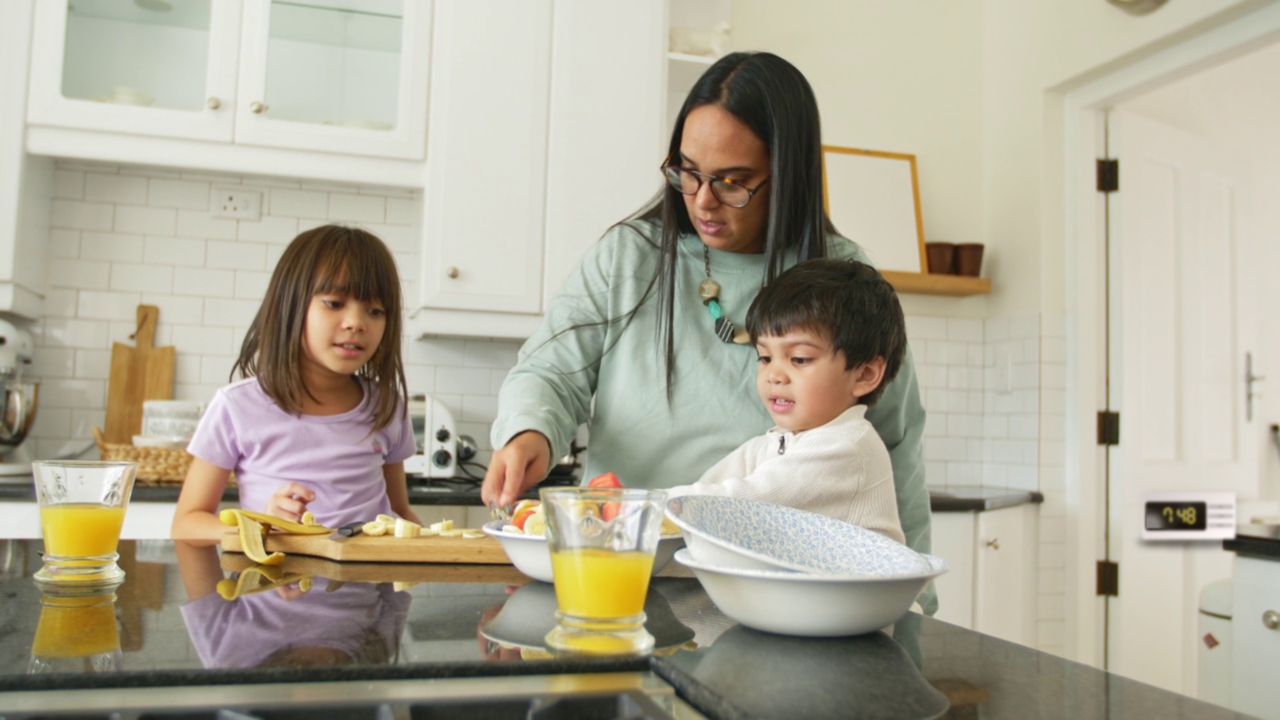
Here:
7,48
